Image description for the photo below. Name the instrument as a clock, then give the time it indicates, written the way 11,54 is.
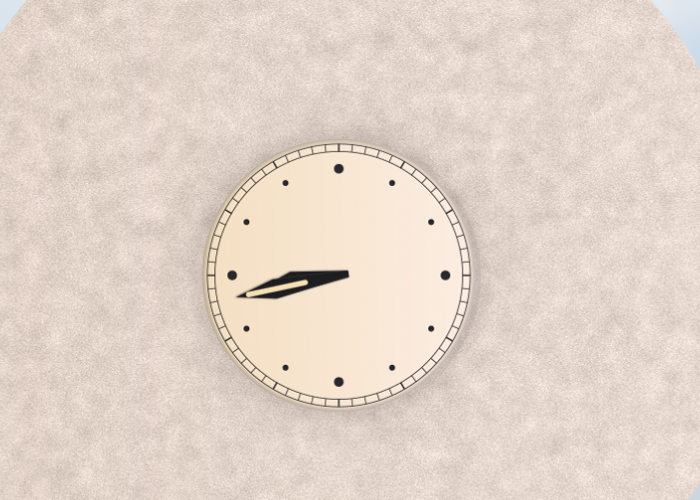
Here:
8,43
